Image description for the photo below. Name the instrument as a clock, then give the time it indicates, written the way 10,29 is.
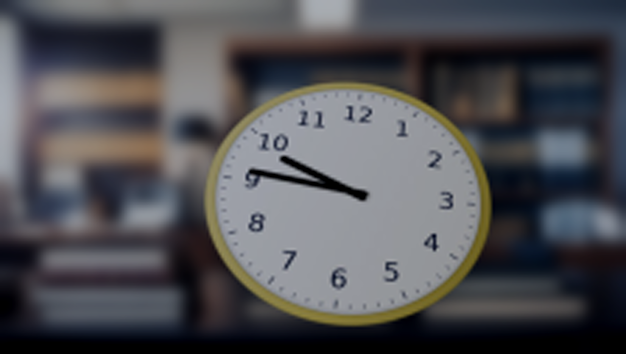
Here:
9,46
